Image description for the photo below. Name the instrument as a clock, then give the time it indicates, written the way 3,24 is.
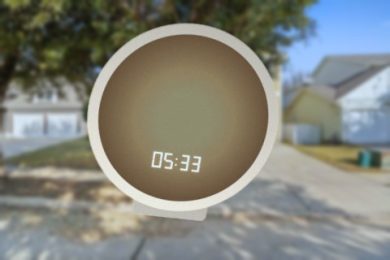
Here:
5,33
